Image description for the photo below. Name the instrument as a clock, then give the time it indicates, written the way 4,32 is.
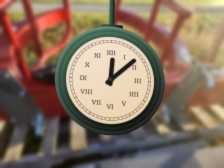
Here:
12,08
